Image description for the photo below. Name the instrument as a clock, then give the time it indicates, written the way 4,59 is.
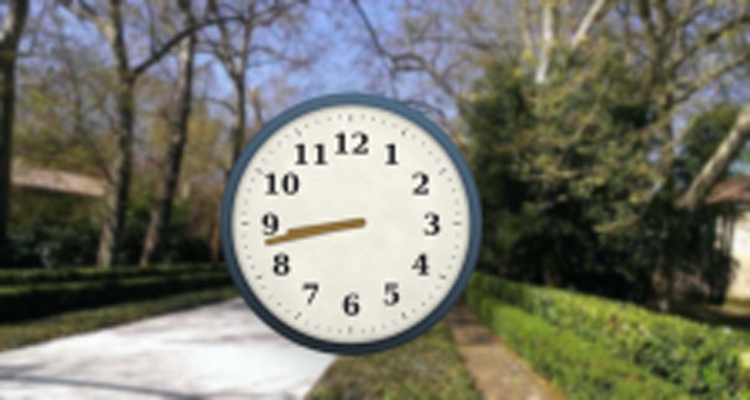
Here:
8,43
